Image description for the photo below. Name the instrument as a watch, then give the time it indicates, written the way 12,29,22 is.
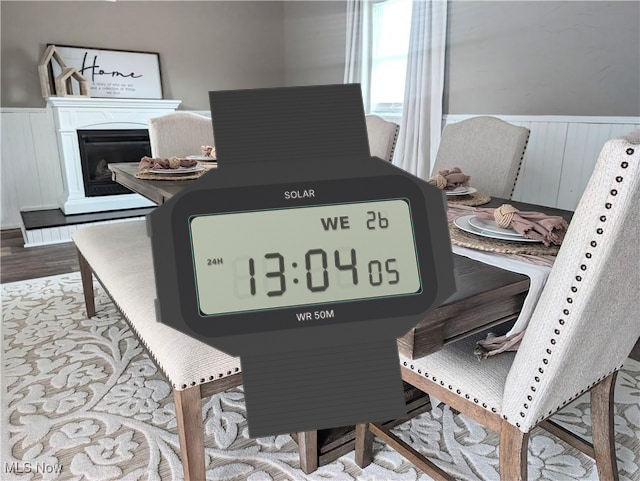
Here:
13,04,05
